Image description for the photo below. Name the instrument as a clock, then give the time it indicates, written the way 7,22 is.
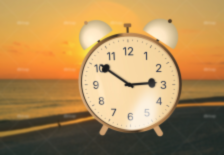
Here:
2,51
